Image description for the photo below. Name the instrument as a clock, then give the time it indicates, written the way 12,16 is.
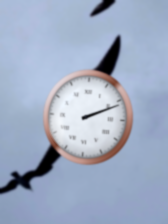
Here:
2,11
